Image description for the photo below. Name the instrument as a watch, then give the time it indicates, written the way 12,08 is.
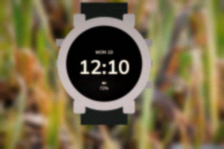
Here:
12,10
